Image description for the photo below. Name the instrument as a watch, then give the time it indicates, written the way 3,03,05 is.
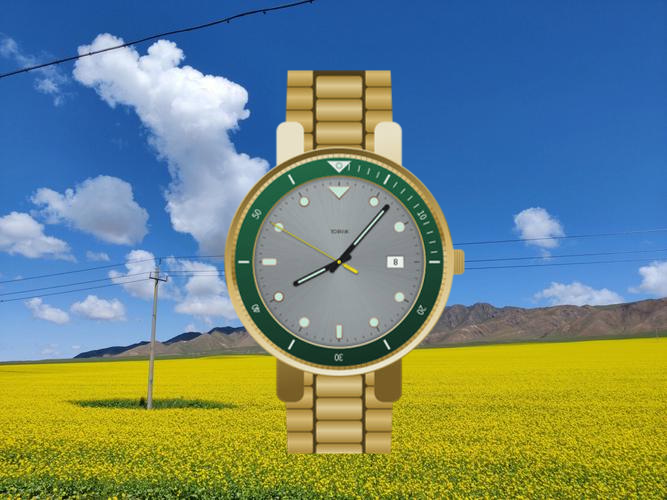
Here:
8,06,50
